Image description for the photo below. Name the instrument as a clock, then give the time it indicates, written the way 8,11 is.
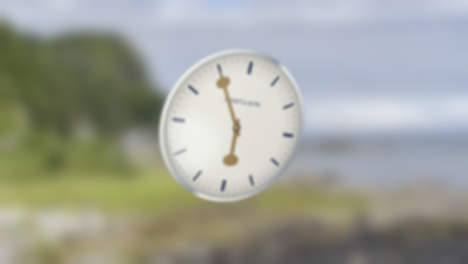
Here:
5,55
